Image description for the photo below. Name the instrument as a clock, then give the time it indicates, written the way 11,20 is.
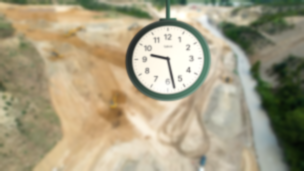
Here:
9,28
